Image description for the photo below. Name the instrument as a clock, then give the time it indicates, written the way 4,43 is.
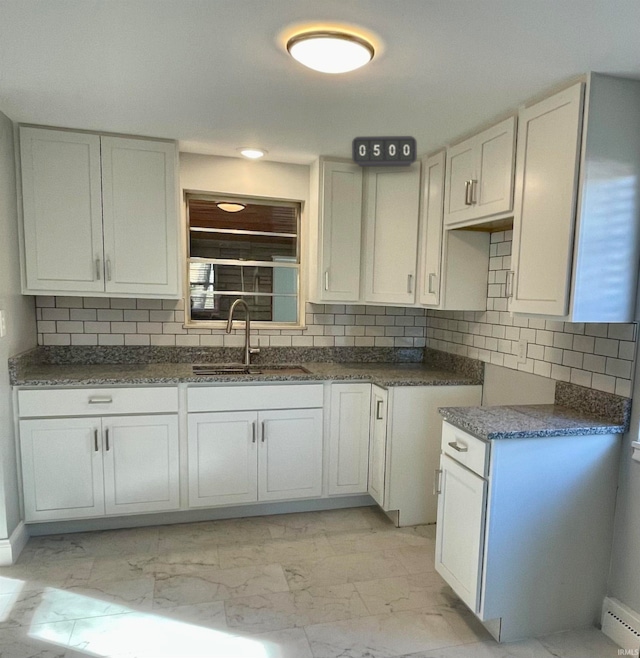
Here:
5,00
